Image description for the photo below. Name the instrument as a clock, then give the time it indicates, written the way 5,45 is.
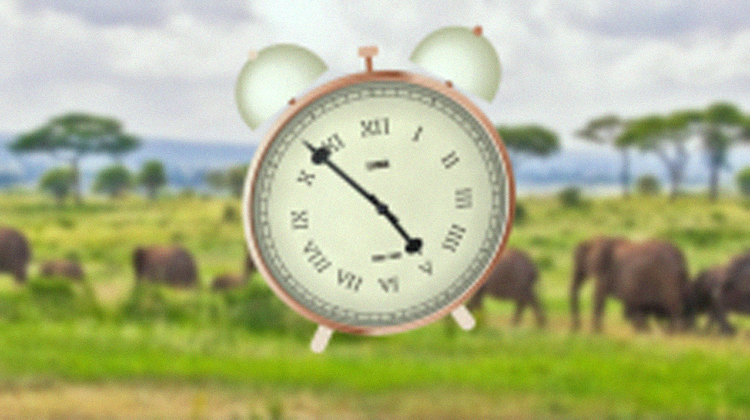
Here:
4,53
